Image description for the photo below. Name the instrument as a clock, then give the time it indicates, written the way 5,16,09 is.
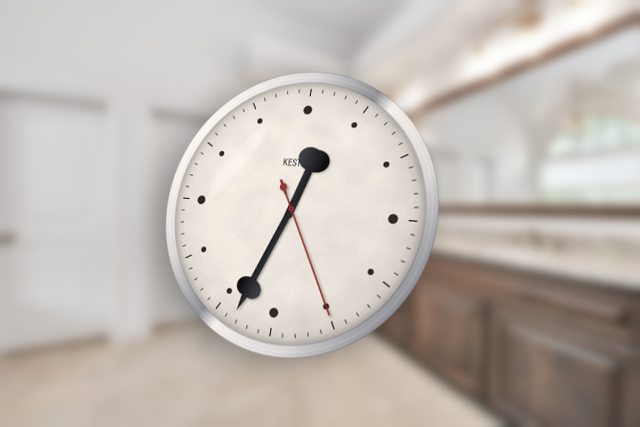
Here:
12,33,25
